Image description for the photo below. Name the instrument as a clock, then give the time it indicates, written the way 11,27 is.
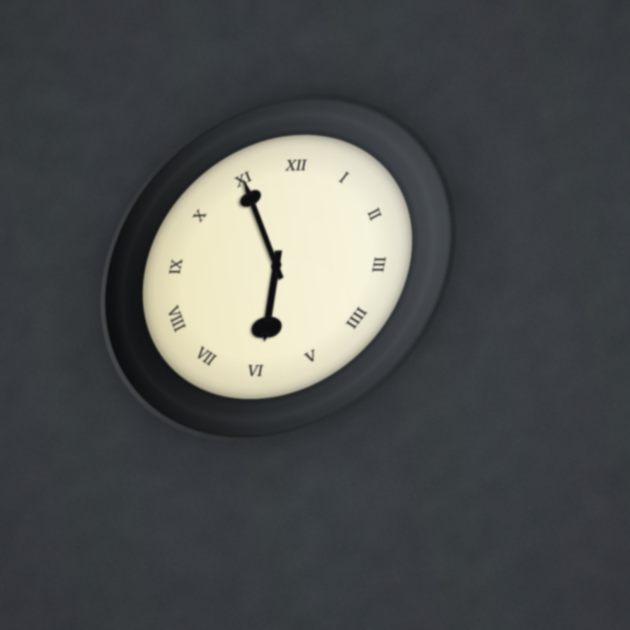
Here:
5,55
